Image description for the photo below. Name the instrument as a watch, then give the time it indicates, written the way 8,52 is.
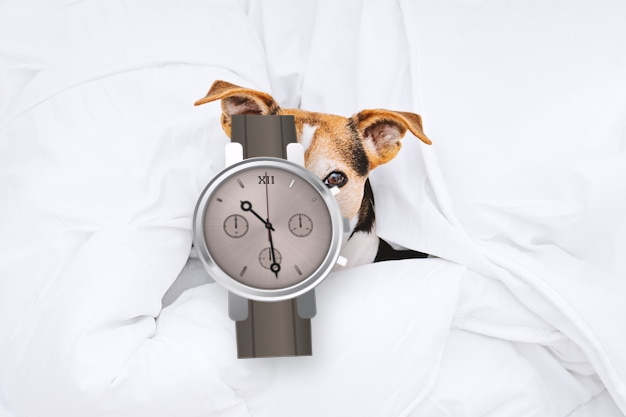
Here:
10,29
